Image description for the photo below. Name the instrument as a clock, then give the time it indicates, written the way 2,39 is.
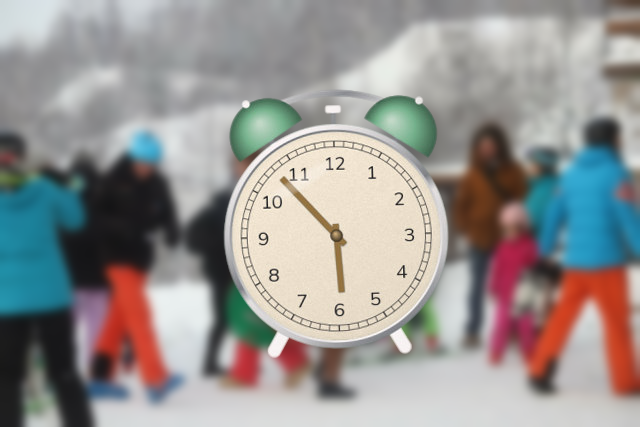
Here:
5,53
